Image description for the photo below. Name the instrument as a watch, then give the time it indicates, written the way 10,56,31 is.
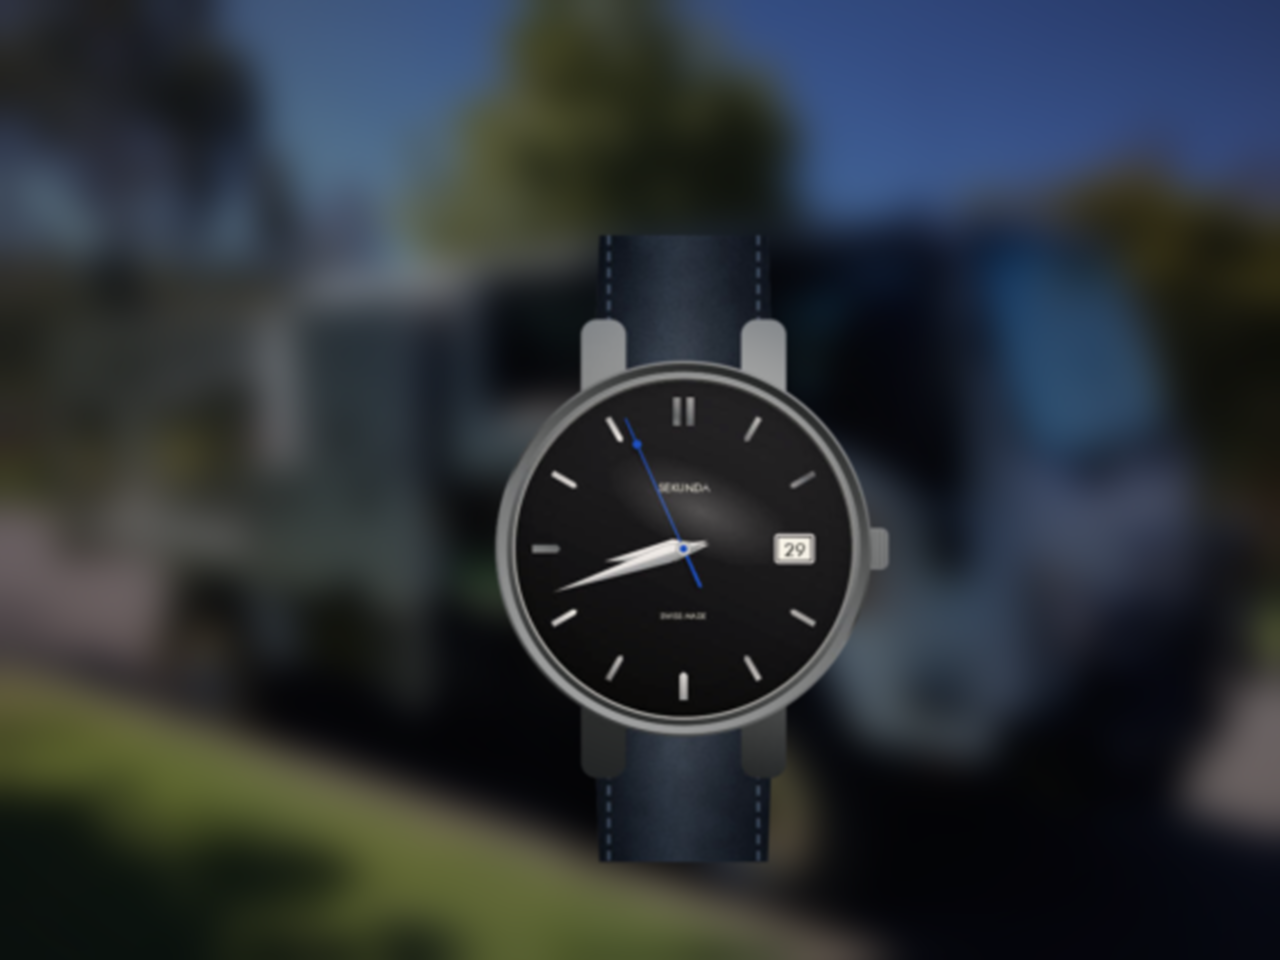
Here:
8,41,56
